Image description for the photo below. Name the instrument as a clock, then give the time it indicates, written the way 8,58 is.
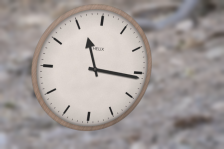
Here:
11,16
